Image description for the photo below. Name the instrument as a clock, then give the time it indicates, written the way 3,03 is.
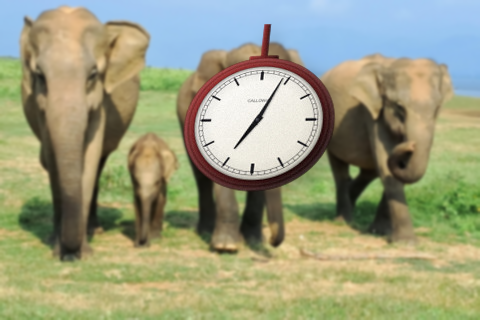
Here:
7,04
